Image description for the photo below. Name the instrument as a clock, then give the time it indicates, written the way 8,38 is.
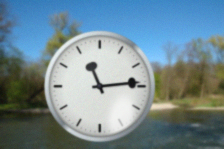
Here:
11,14
